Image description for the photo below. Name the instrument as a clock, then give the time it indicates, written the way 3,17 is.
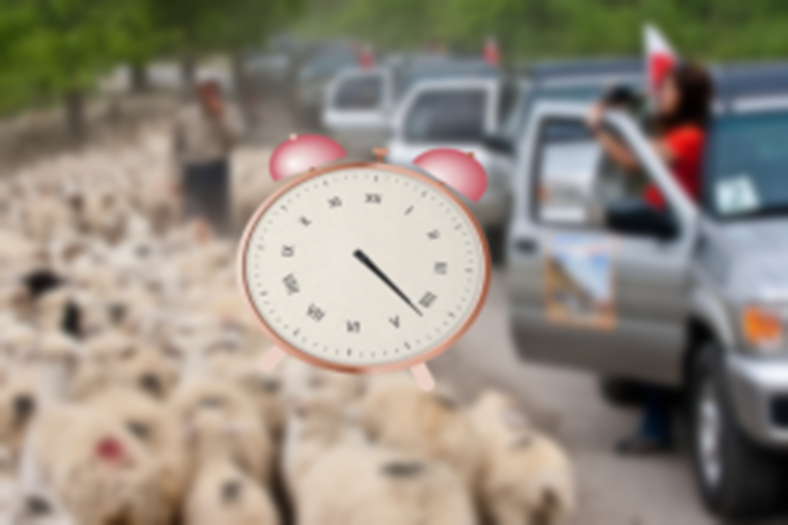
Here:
4,22
